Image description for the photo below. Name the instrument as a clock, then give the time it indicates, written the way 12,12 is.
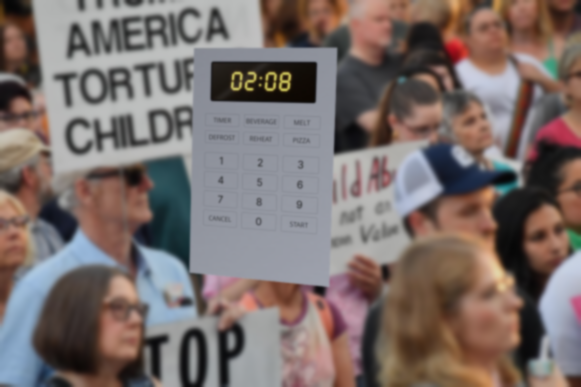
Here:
2,08
